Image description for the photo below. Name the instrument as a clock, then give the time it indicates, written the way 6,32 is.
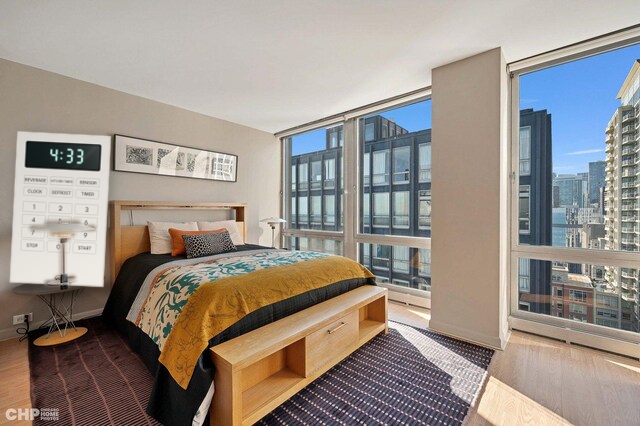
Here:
4,33
